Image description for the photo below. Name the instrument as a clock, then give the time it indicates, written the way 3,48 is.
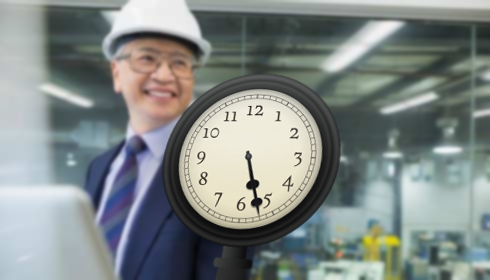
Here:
5,27
